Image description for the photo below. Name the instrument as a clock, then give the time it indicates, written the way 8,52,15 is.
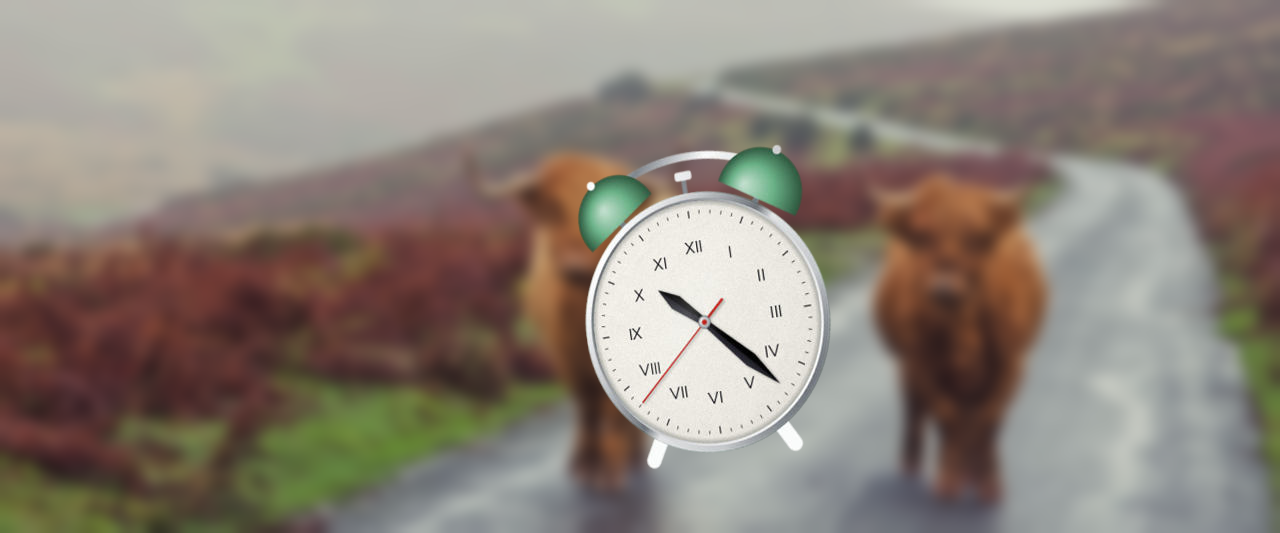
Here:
10,22,38
